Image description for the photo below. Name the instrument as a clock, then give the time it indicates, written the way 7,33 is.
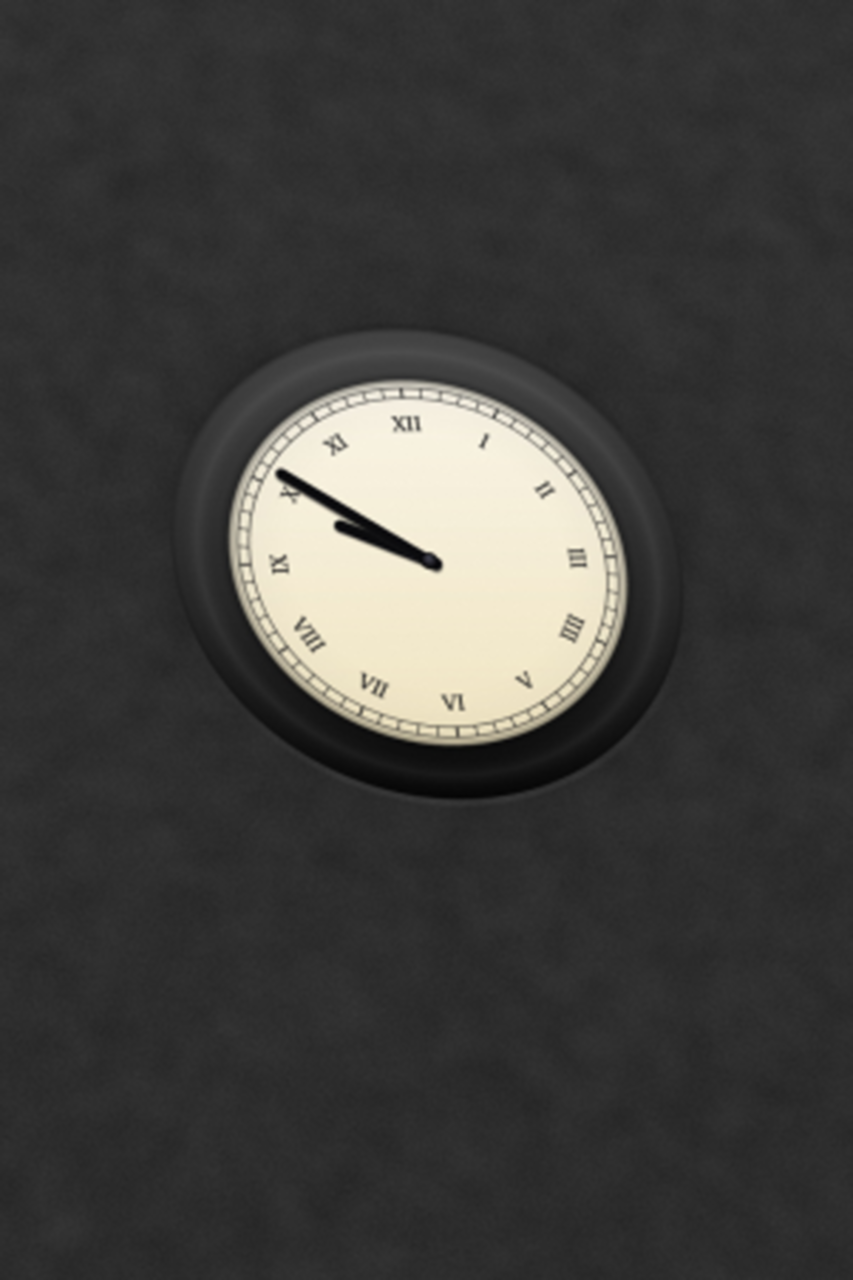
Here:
9,51
